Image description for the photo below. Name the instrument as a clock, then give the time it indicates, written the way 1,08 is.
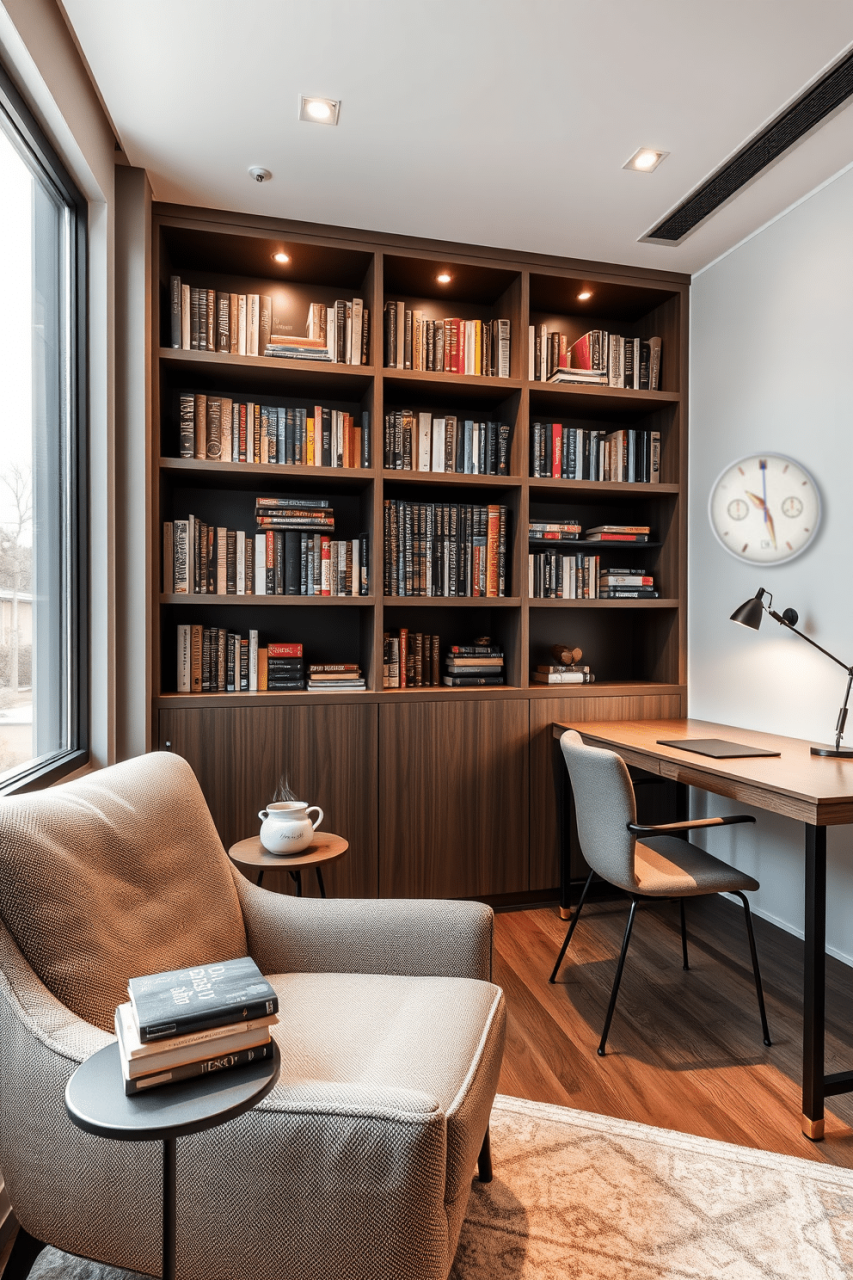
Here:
10,28
